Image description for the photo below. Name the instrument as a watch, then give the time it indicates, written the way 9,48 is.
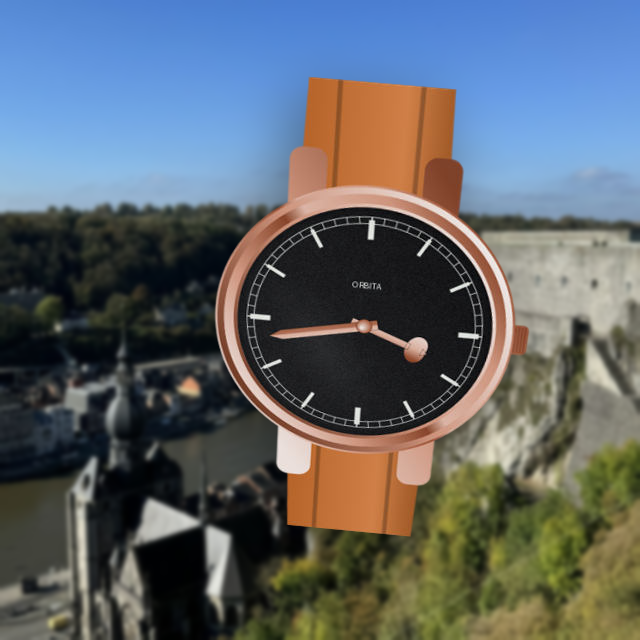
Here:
3,43
